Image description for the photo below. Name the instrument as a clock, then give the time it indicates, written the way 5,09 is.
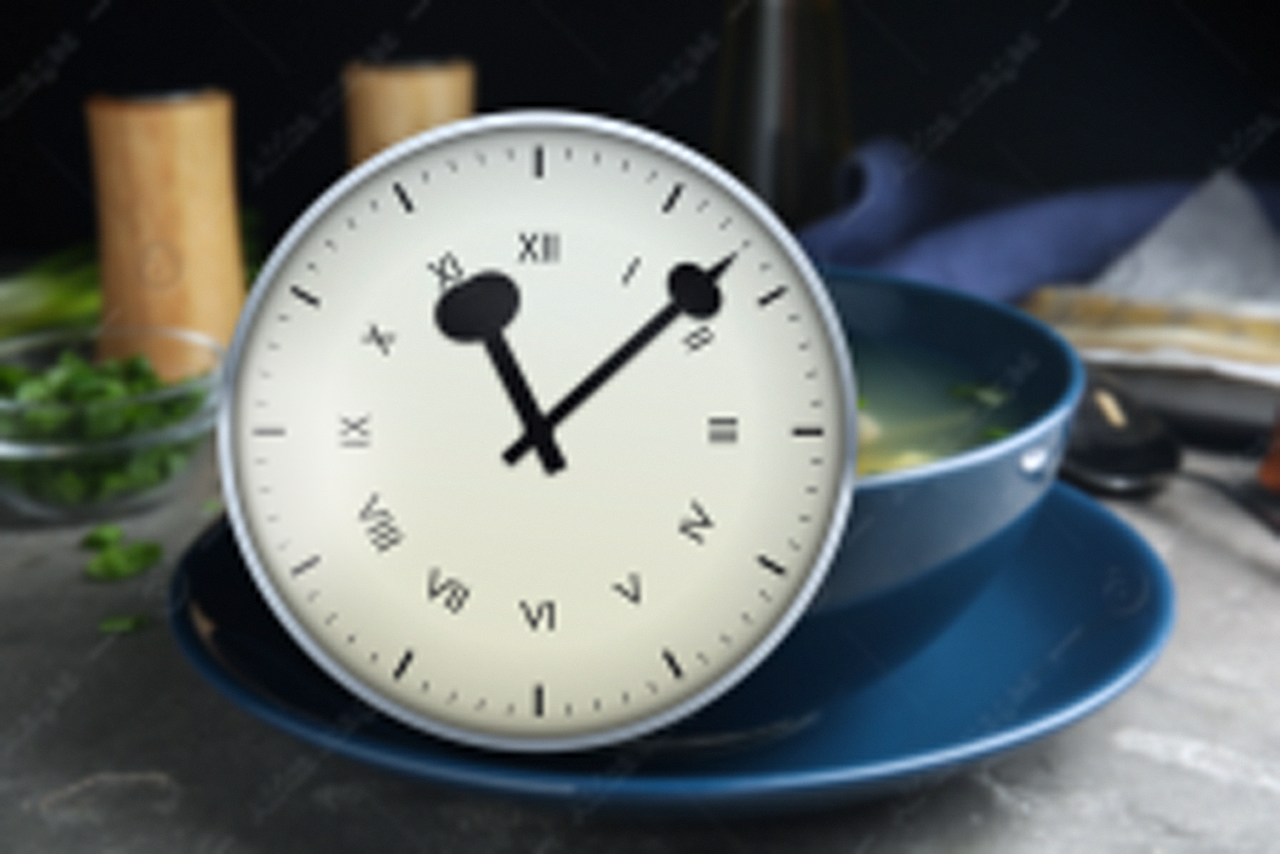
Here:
11,08
